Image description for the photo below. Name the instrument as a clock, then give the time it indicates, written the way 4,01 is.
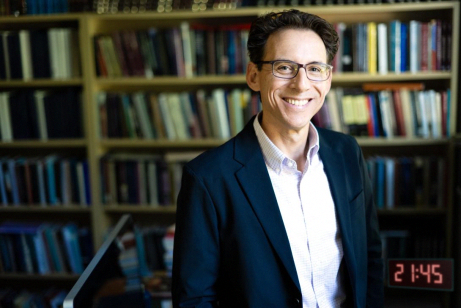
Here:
21,45
